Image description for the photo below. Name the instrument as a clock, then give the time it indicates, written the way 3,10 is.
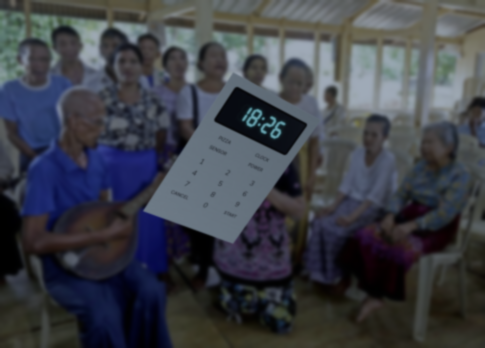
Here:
18,26
